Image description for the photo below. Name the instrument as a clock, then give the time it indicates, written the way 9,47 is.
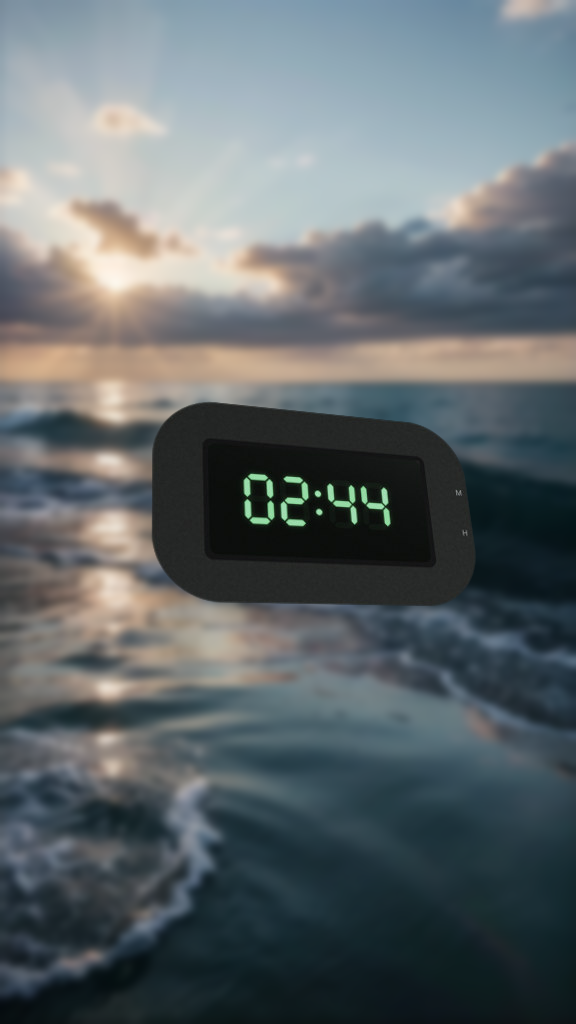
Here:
2,44
